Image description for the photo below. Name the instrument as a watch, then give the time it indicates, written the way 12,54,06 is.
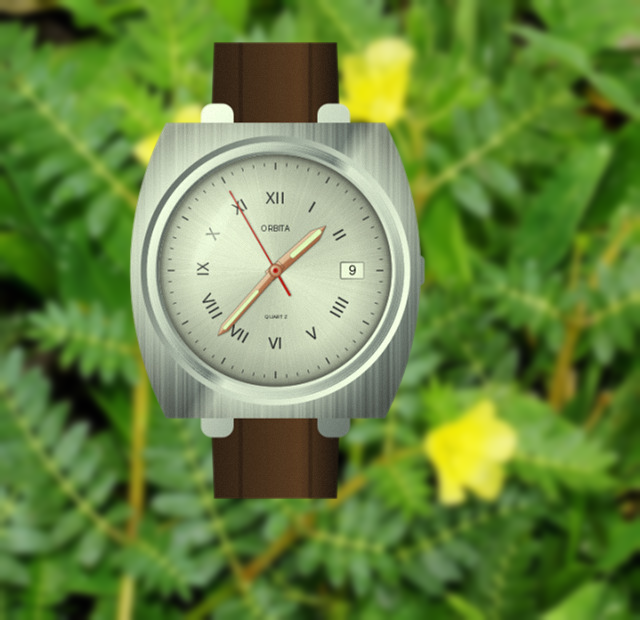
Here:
1,36,55
